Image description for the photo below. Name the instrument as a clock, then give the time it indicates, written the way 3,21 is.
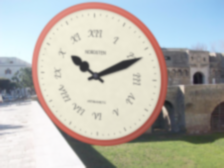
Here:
10,11
